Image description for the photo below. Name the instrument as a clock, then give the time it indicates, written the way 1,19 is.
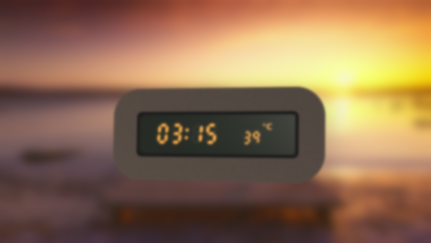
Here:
3,15
